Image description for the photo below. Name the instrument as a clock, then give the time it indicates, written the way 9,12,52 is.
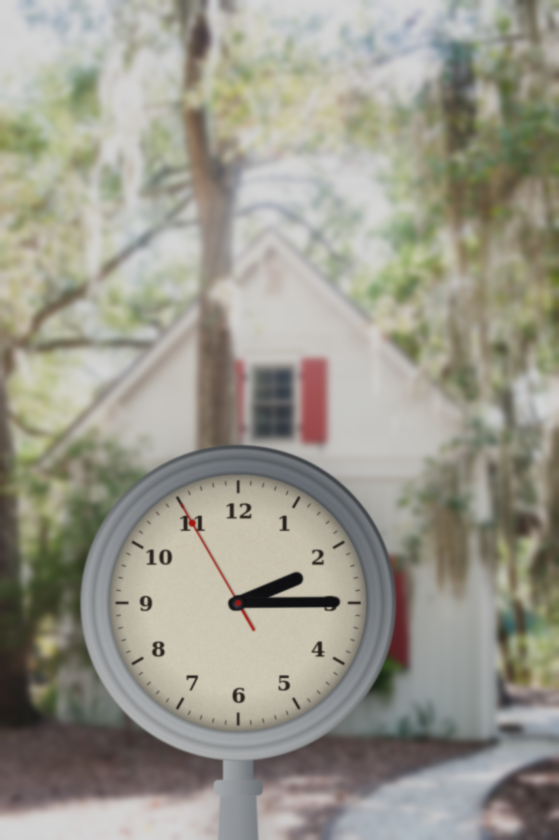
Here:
2,14,55
